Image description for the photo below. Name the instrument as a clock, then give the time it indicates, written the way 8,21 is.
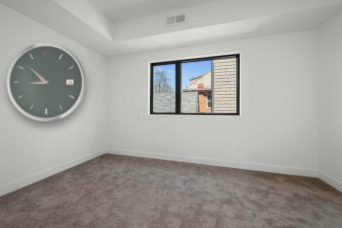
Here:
8,52
